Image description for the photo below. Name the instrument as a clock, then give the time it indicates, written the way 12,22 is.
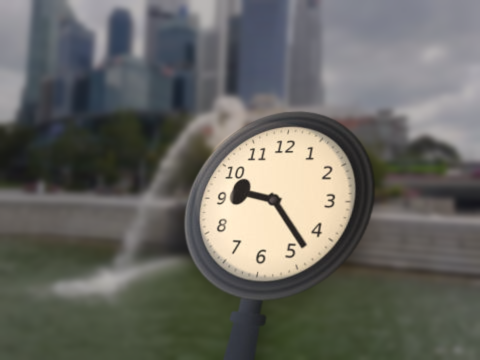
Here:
9,23
